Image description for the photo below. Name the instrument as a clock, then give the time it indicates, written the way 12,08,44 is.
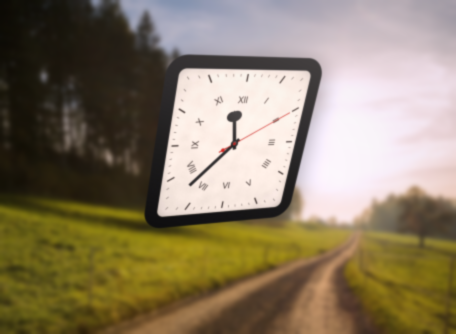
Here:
11,37,10
